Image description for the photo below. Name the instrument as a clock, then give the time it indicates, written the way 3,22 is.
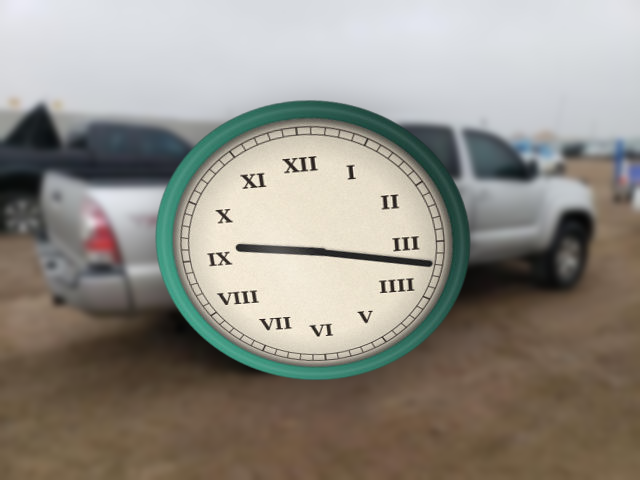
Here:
9,17
